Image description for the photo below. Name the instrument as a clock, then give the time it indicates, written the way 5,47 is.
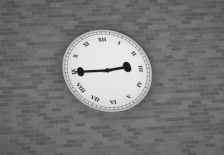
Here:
2,45
